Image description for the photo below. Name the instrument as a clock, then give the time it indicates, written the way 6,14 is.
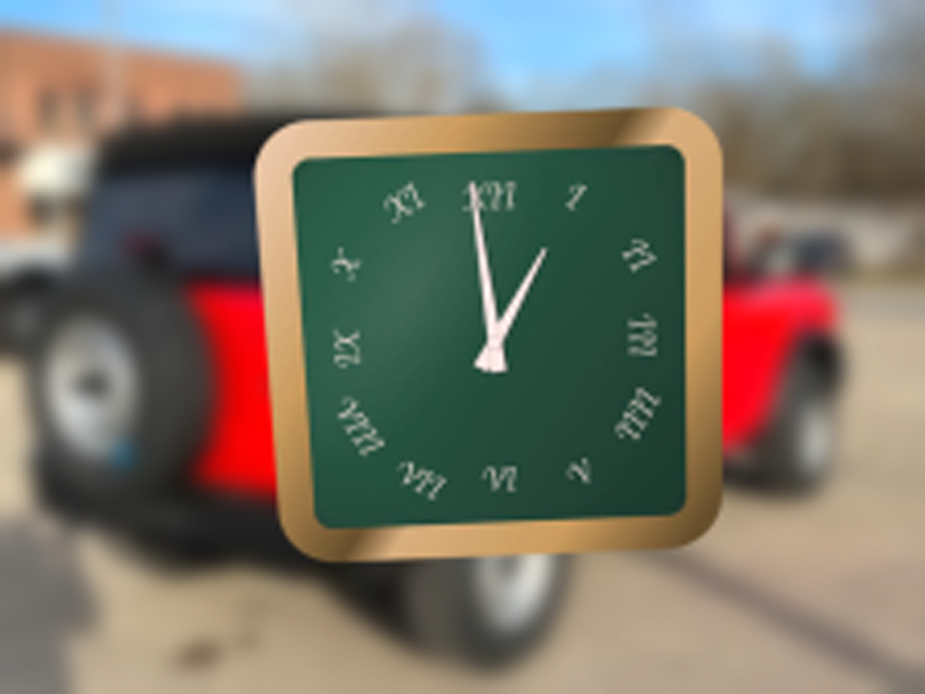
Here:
12,59
